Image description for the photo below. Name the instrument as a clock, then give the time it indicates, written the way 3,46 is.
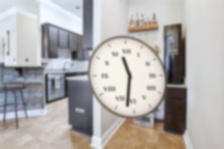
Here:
11,32
